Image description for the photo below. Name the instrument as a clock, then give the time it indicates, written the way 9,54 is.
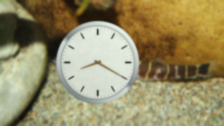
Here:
8,20
